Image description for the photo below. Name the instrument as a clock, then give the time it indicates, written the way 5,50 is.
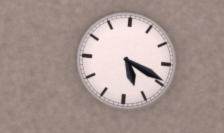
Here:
5,19
